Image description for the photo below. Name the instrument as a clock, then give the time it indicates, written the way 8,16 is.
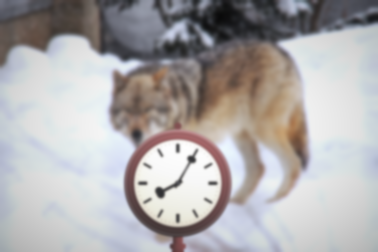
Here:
8,05
